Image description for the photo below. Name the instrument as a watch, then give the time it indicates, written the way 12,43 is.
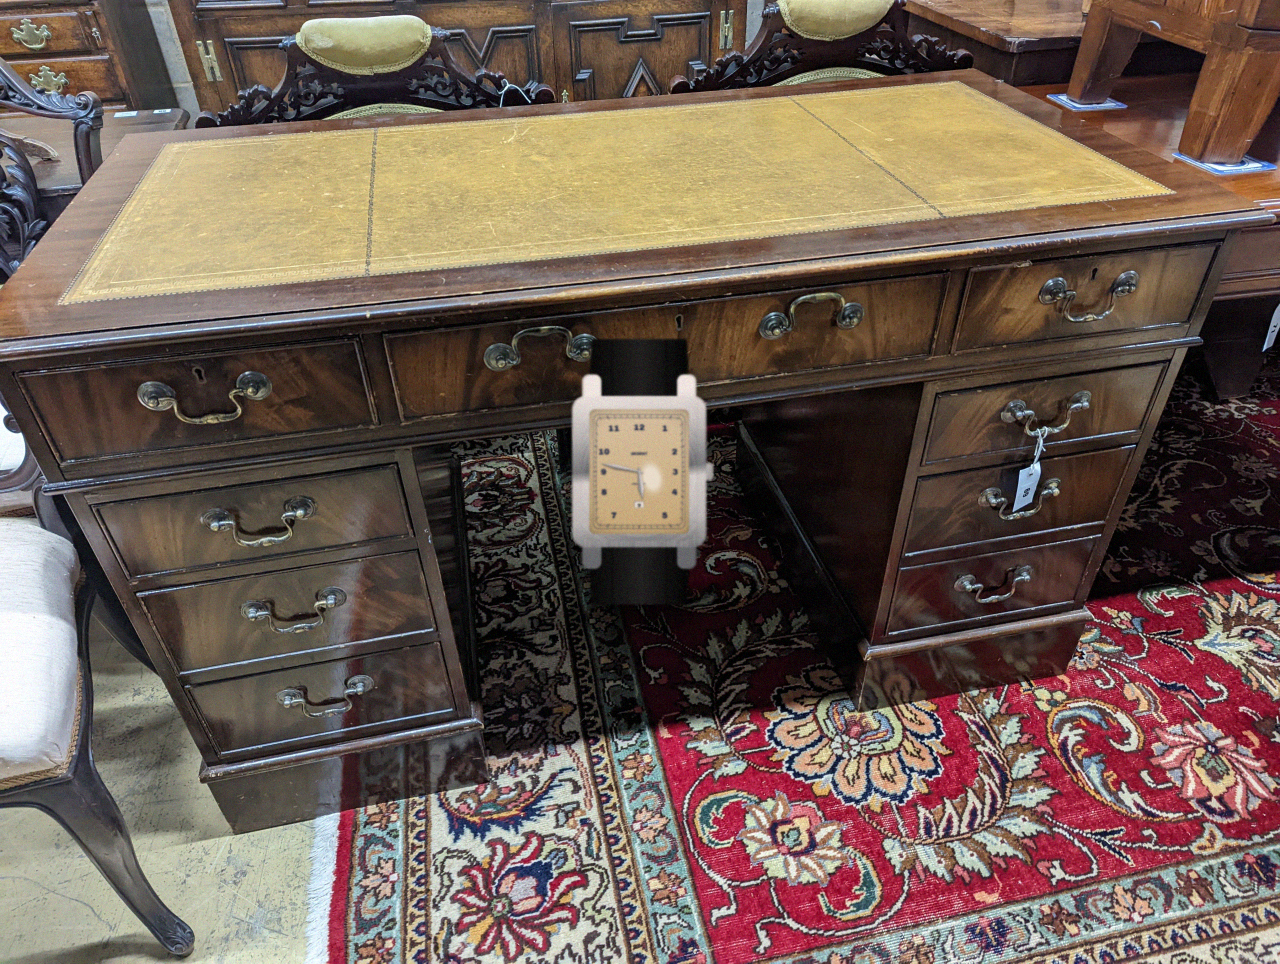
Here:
5,47
